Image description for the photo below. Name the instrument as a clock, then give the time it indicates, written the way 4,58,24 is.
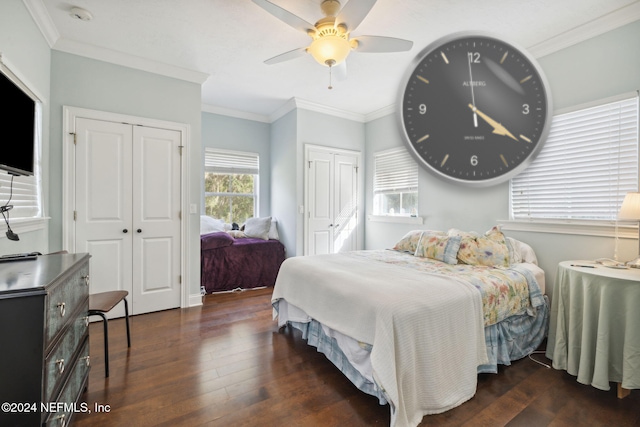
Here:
4,20,59
